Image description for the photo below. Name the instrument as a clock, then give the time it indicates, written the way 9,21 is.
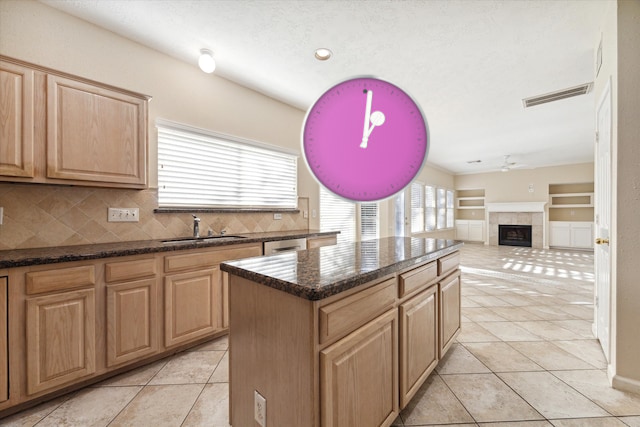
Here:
1,01
